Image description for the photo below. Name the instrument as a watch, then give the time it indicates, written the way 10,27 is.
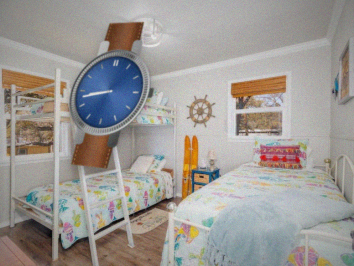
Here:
8,43
